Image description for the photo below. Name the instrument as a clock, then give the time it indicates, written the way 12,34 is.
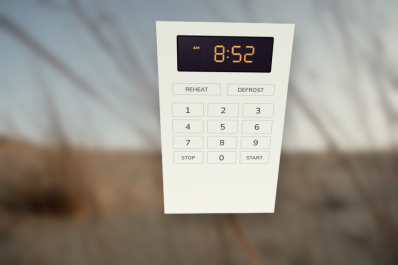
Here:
8,52
